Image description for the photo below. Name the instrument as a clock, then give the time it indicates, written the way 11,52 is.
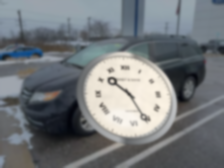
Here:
10,26
